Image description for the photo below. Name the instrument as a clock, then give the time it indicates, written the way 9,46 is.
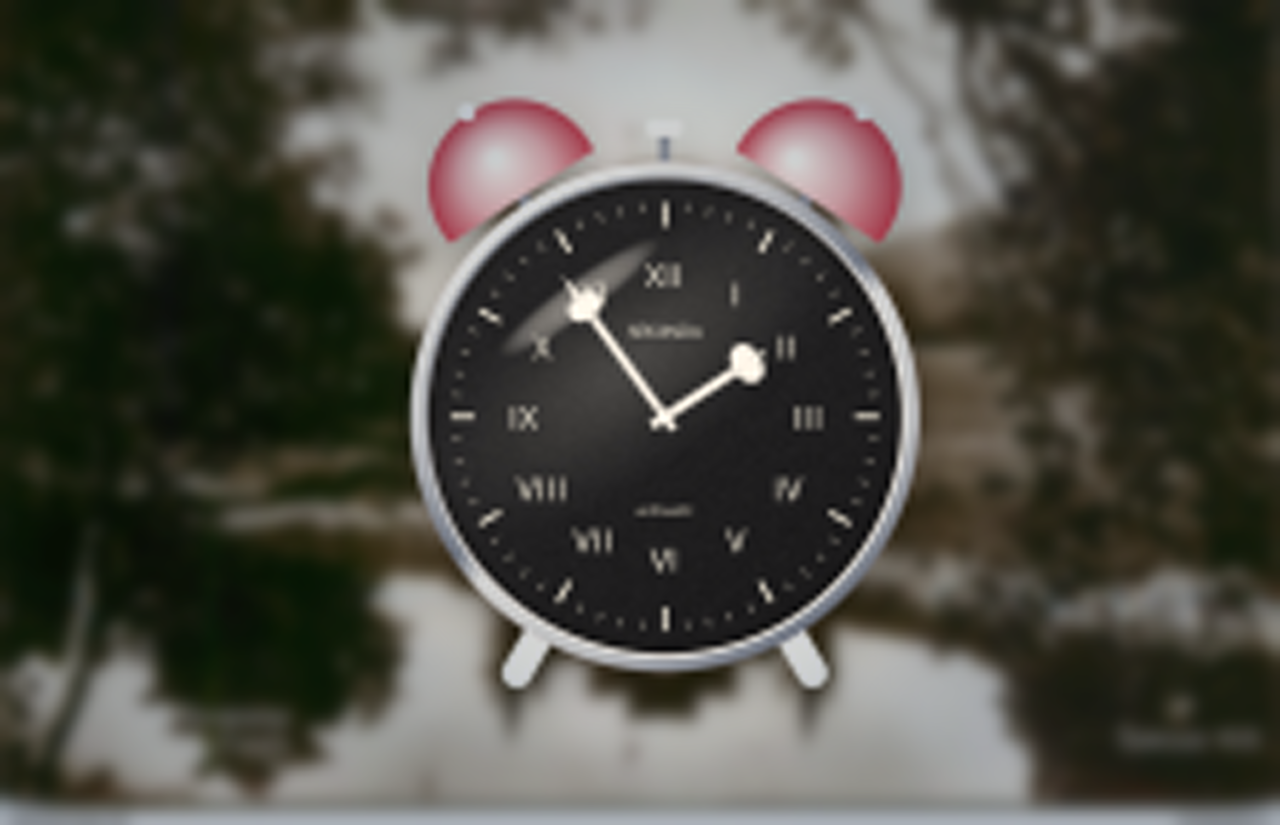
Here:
1,54
